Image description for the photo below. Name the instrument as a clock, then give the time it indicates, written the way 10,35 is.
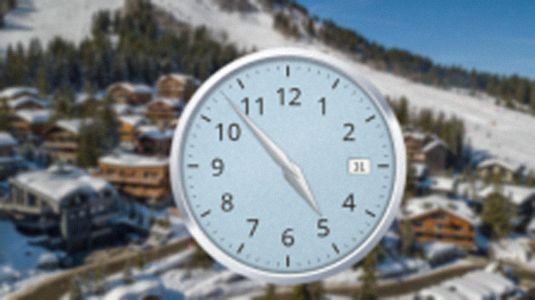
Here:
4,53
